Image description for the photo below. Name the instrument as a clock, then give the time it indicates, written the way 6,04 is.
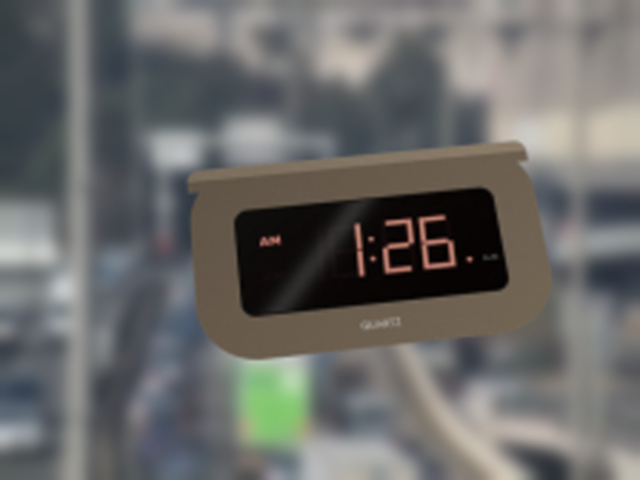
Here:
1,26
